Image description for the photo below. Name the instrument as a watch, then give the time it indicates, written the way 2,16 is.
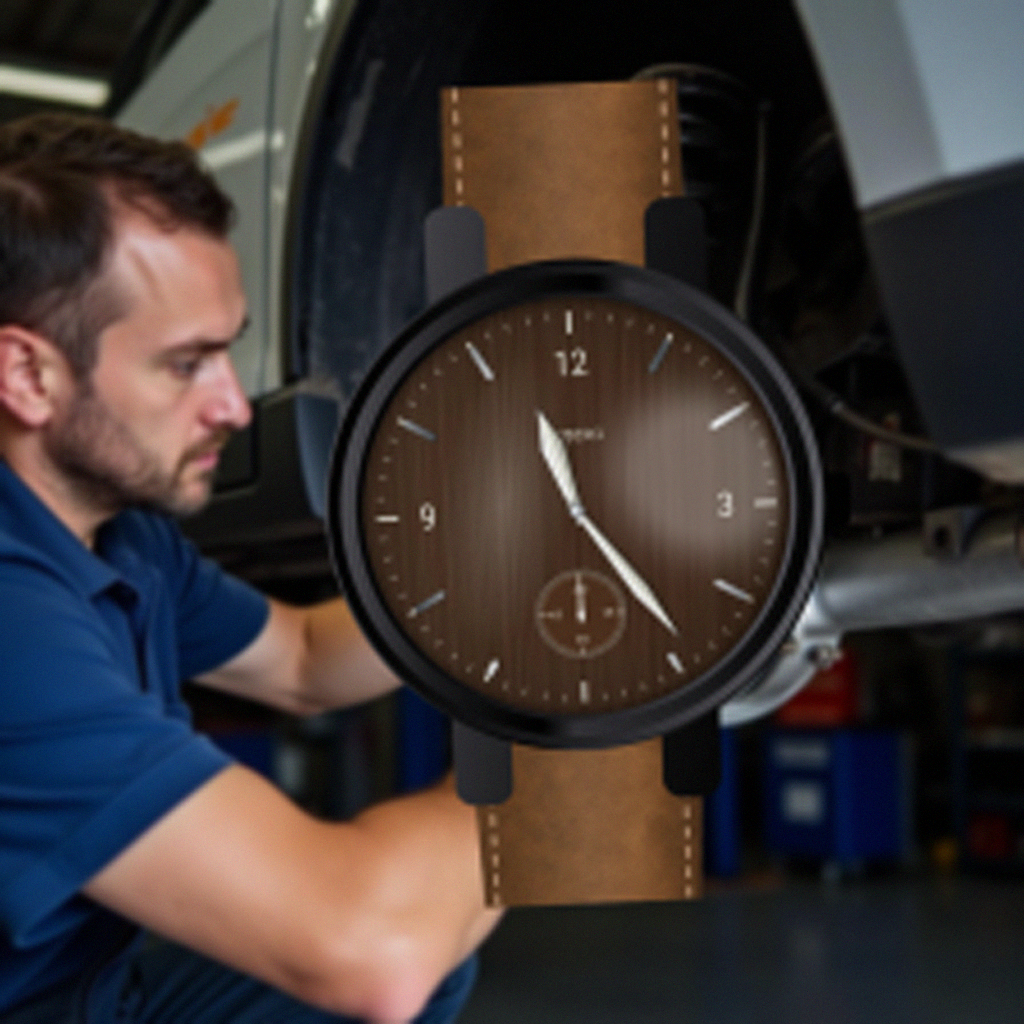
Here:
11,24
